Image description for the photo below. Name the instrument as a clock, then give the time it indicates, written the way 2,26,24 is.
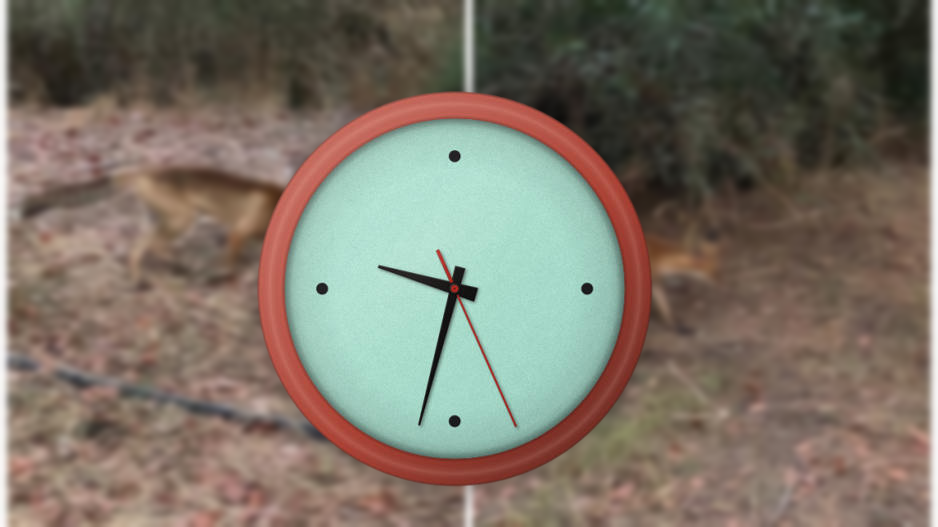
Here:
9,32,26
